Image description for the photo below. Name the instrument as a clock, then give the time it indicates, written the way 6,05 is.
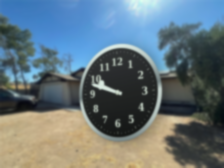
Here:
9,48
